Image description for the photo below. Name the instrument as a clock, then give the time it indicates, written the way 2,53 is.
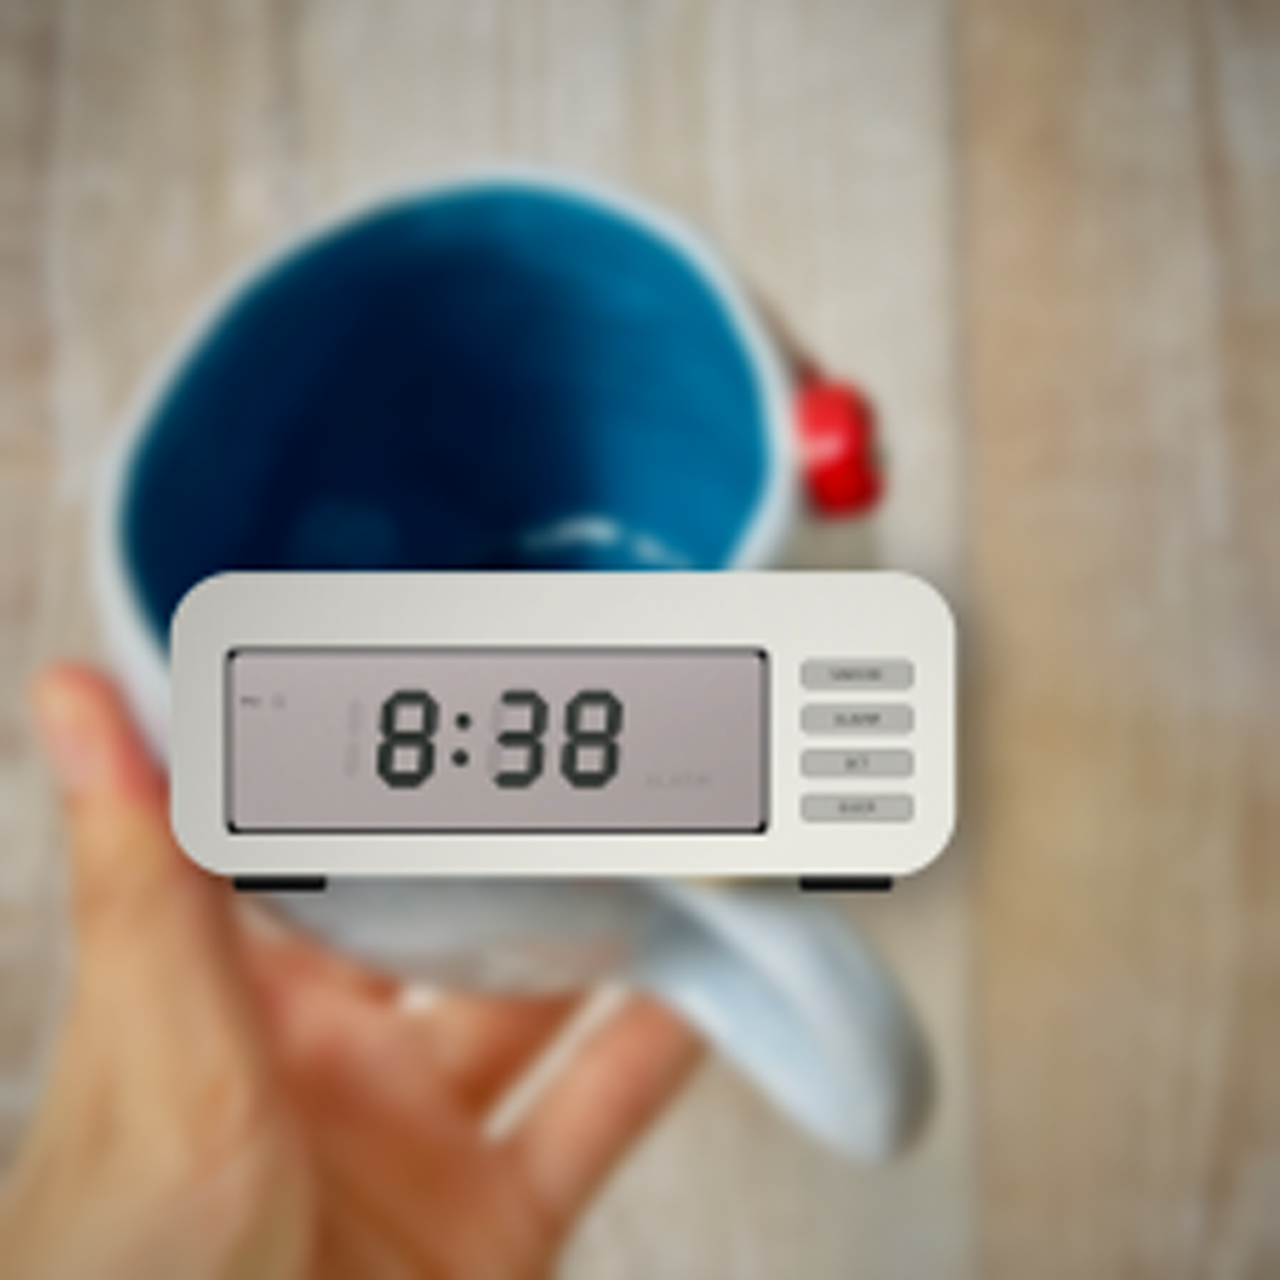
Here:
8,38
